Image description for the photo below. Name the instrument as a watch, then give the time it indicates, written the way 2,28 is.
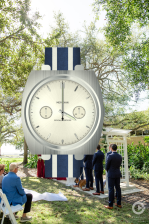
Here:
4,00
